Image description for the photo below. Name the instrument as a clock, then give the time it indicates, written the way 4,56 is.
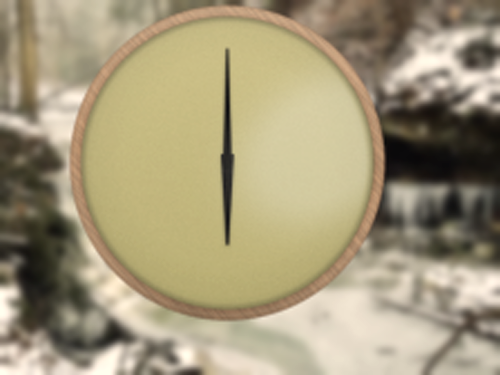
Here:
6,00
